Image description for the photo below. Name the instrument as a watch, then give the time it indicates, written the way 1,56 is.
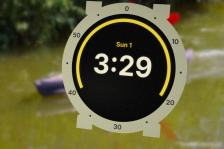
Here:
3,29
